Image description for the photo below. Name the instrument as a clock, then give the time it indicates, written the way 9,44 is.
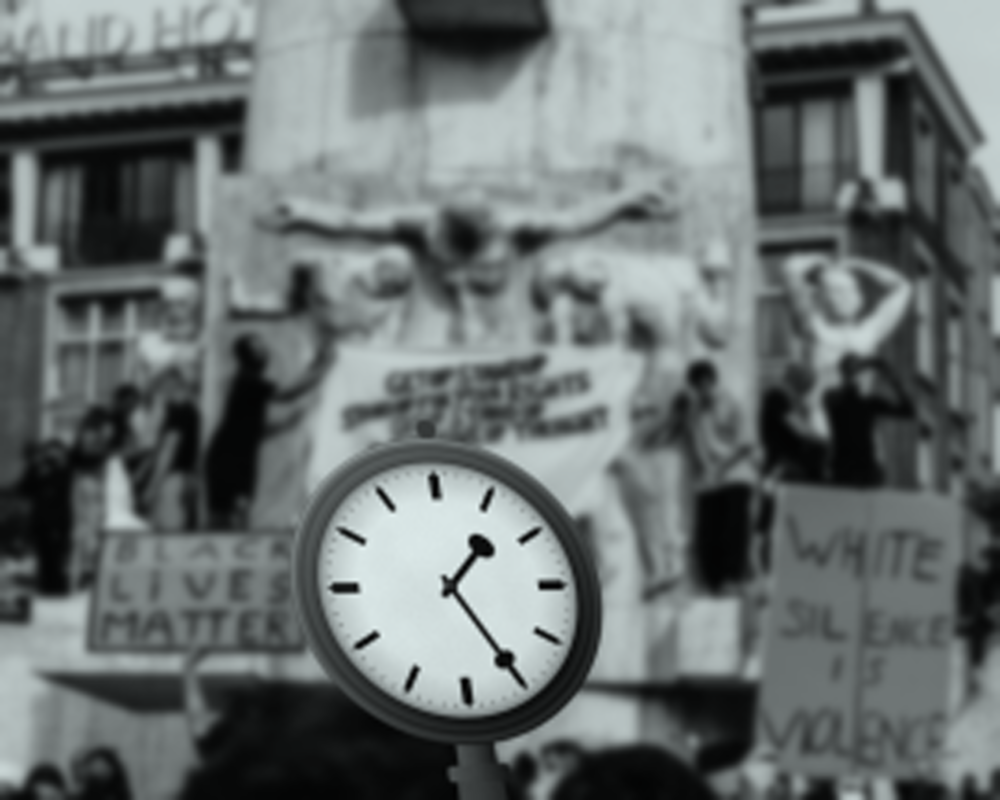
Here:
1,25
